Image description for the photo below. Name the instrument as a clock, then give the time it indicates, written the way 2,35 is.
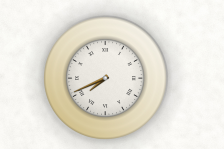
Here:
7,41
